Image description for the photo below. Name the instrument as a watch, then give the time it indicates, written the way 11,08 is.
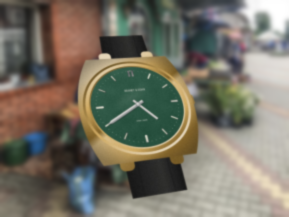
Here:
4,40
